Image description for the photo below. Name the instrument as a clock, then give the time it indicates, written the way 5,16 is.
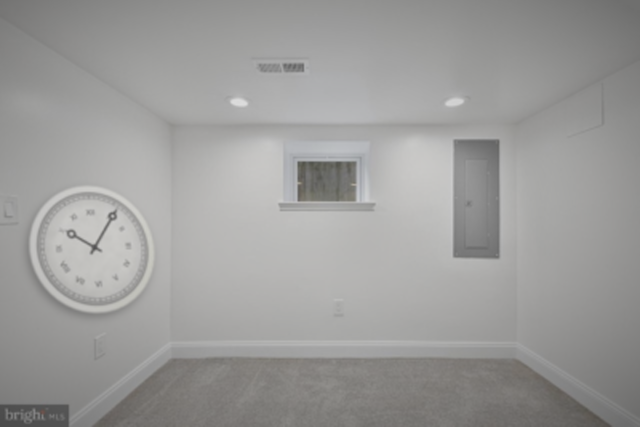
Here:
10,06
